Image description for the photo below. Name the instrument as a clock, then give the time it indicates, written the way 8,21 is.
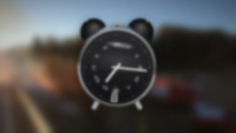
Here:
7,16
